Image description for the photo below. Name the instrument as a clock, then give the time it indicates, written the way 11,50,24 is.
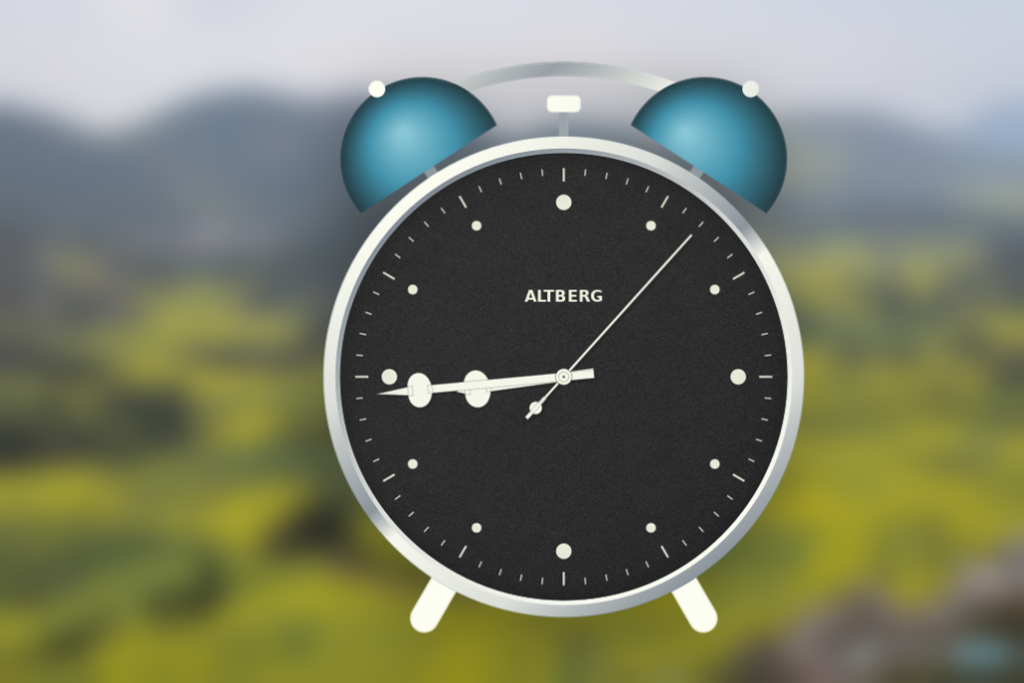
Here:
8,44,07
